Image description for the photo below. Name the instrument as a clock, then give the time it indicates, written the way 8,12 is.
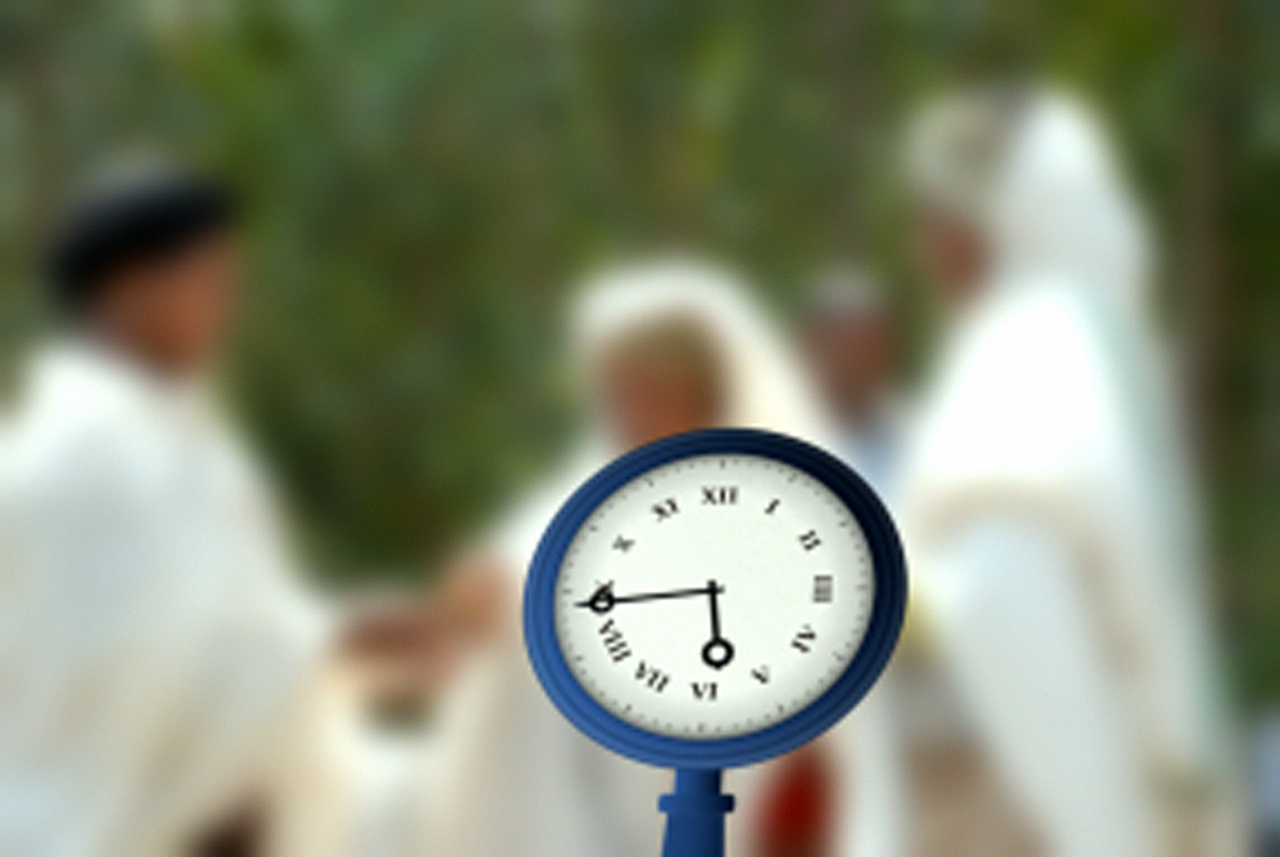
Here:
5,44
